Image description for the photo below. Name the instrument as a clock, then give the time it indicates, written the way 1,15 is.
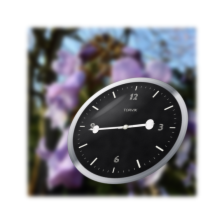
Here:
2,44
